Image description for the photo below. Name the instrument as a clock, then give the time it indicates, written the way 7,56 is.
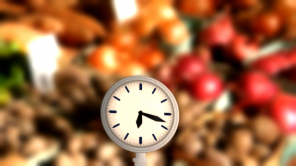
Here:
6,18
